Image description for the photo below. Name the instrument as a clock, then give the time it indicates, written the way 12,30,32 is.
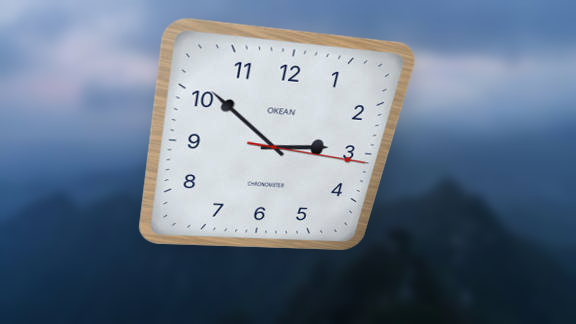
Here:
2,51,16
